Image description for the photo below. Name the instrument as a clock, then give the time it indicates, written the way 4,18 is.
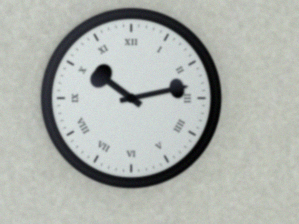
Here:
10,13
